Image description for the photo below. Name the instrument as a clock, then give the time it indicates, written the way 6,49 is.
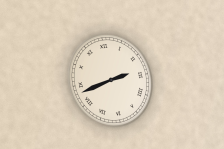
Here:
2,43
